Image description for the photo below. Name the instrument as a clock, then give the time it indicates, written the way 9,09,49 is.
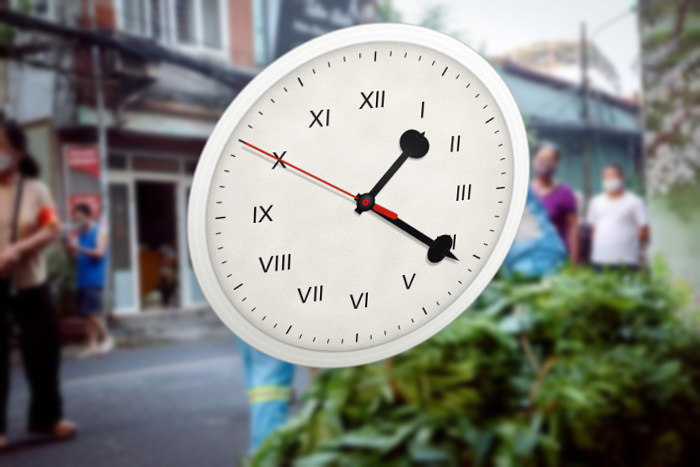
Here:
1,20,50
